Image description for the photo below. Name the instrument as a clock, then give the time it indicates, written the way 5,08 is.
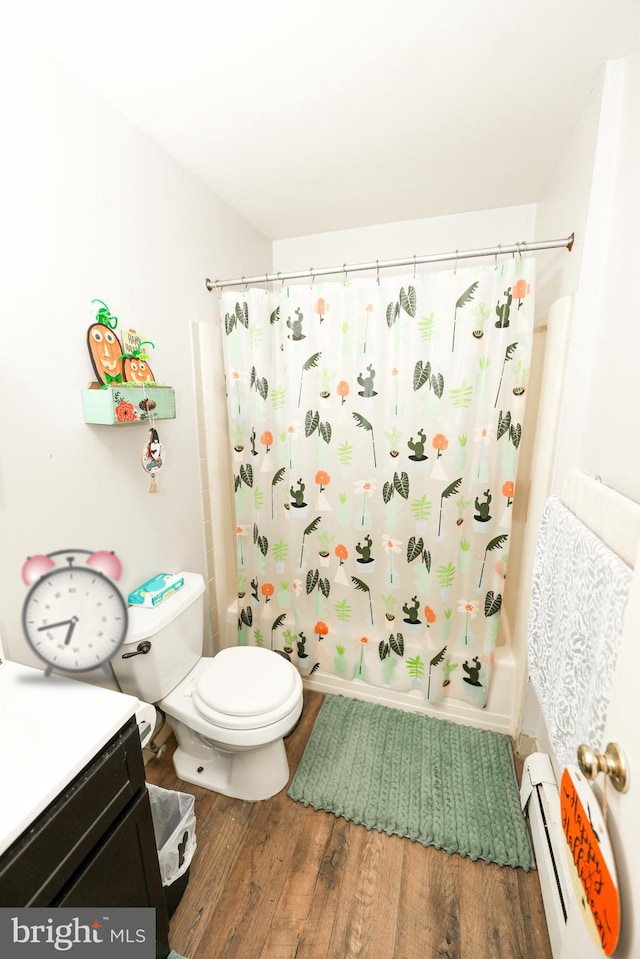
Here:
6,43
